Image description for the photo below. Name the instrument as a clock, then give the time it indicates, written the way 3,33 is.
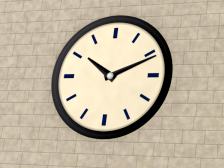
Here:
10,11
